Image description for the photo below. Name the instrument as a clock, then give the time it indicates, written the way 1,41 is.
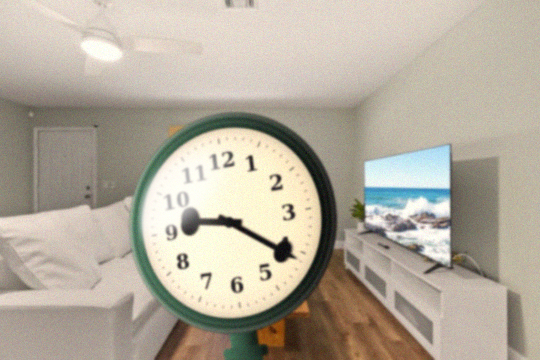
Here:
9,21
